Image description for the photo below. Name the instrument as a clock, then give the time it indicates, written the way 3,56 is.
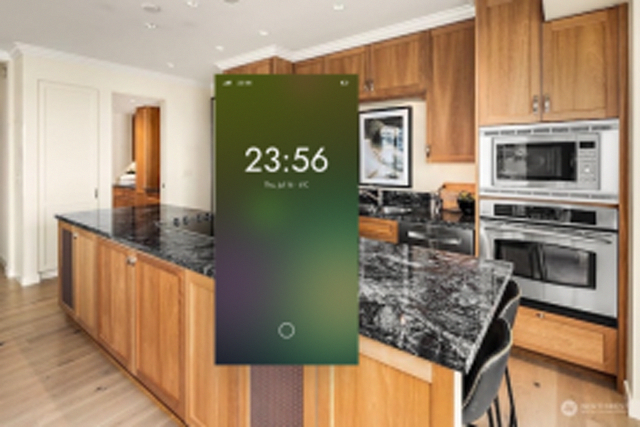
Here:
23,56
